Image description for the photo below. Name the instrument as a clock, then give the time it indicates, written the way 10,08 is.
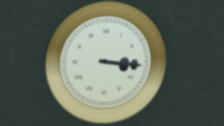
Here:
3,16
